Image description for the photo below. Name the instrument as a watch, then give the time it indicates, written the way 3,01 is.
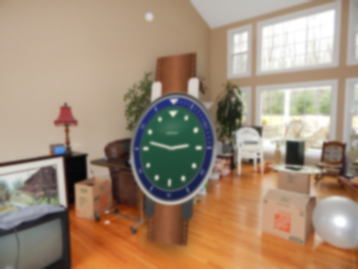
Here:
2,47
